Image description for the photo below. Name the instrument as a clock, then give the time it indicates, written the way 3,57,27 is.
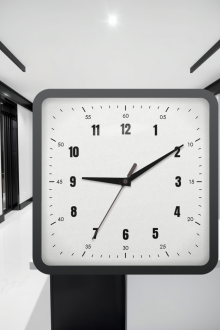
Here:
9,09,35
